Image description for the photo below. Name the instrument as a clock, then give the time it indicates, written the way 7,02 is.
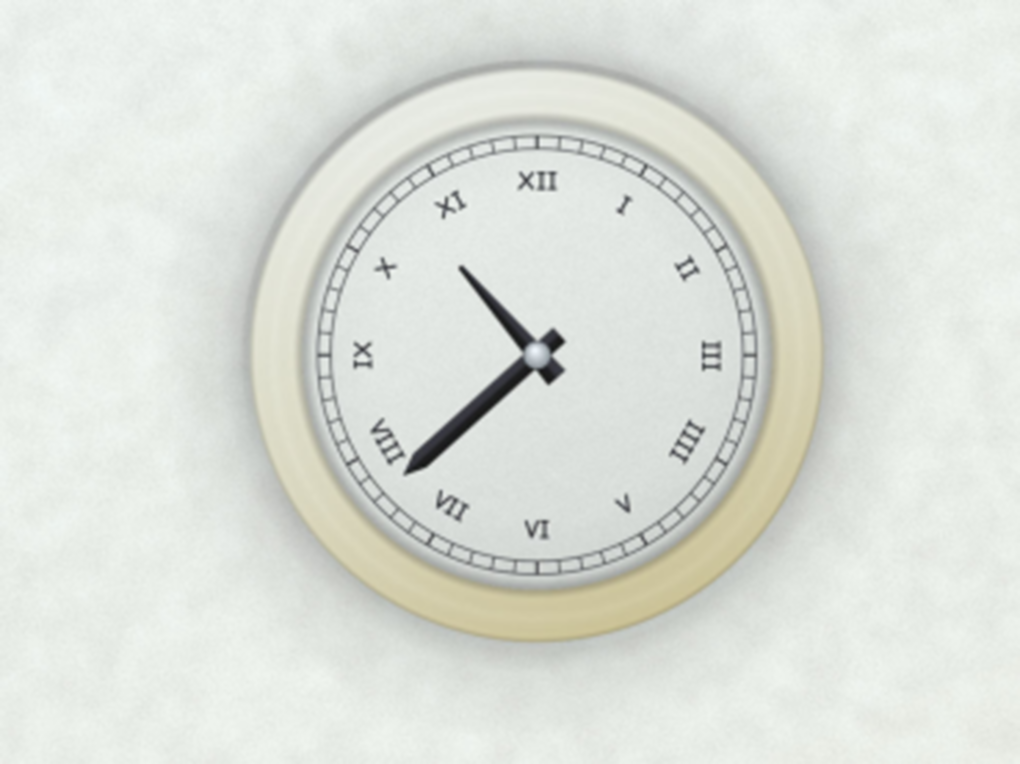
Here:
10,38
